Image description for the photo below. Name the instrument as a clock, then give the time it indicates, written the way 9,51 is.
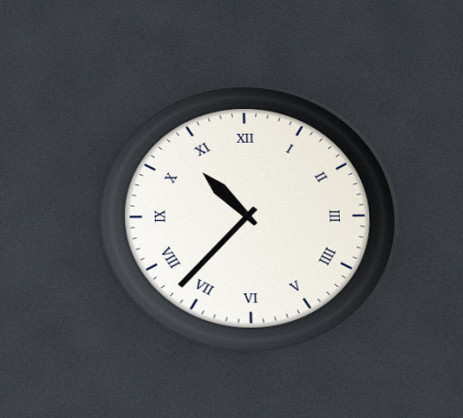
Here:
10,37
